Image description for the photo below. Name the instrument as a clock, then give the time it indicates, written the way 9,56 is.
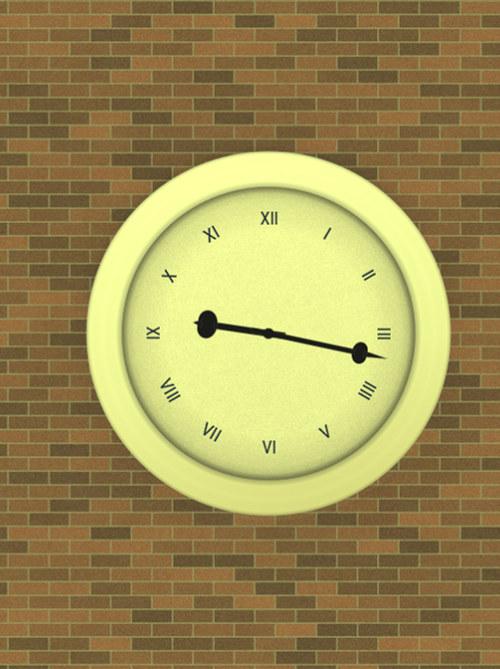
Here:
9,17
